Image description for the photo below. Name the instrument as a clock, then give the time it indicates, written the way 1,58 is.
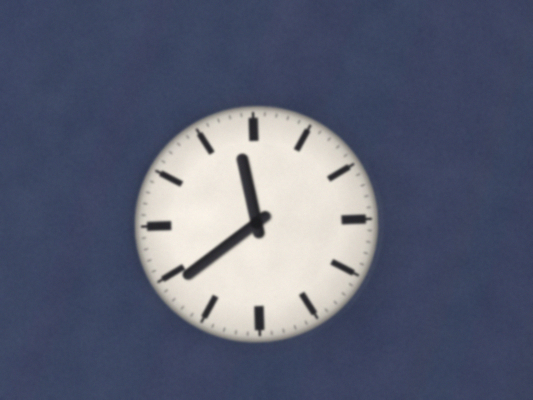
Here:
11,39
